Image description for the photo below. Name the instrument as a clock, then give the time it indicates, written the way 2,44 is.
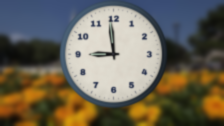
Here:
8,59
